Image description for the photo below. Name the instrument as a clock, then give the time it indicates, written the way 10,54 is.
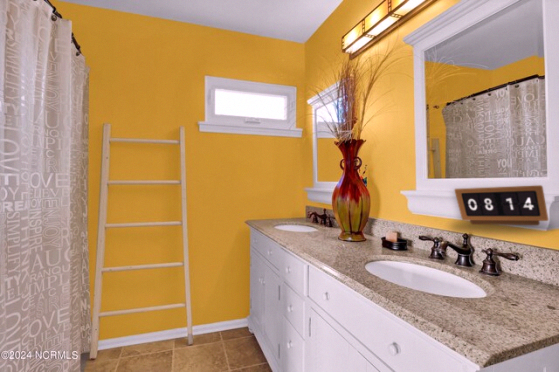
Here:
8,14
